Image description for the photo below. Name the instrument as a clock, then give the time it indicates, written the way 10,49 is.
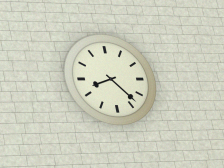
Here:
8,23
